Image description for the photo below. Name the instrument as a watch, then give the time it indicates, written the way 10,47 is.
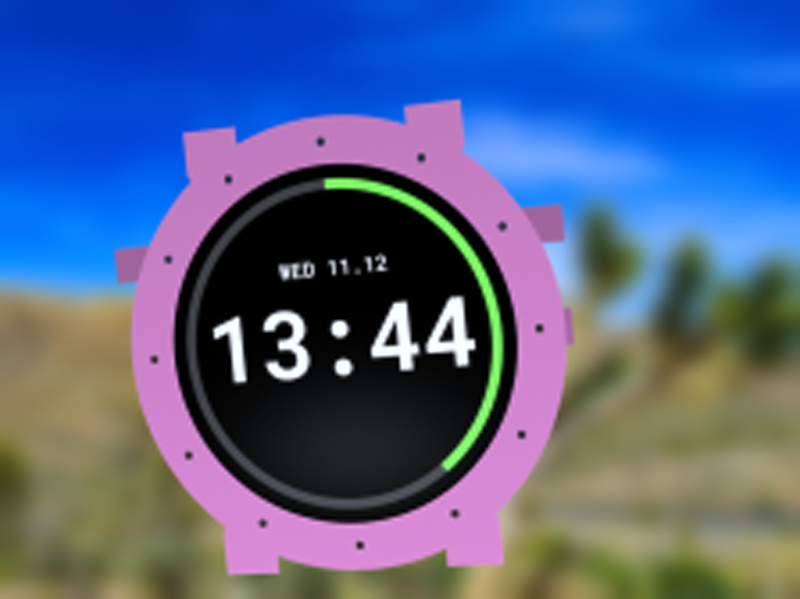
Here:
13,44
